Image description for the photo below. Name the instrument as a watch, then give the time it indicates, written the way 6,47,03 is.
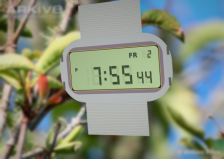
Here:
7,55,44
